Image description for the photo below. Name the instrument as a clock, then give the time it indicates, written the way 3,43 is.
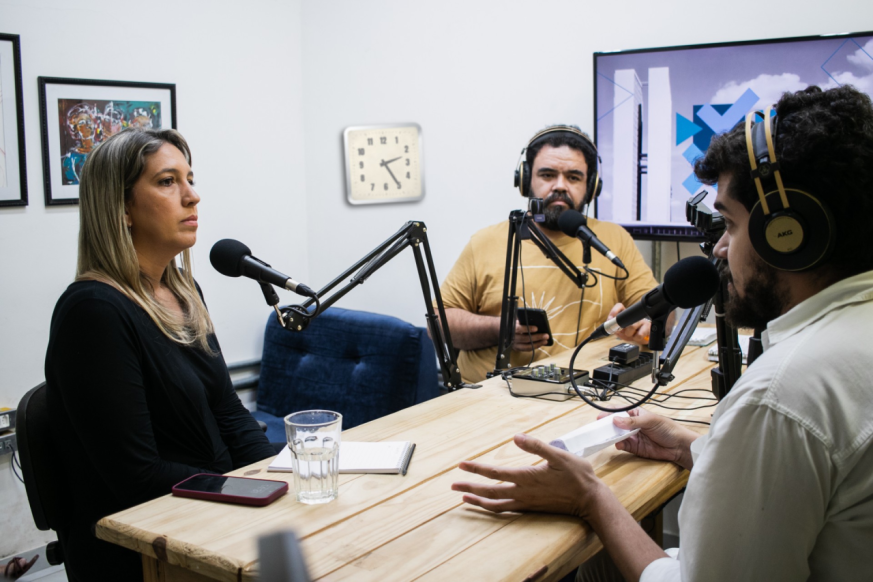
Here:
2,25
